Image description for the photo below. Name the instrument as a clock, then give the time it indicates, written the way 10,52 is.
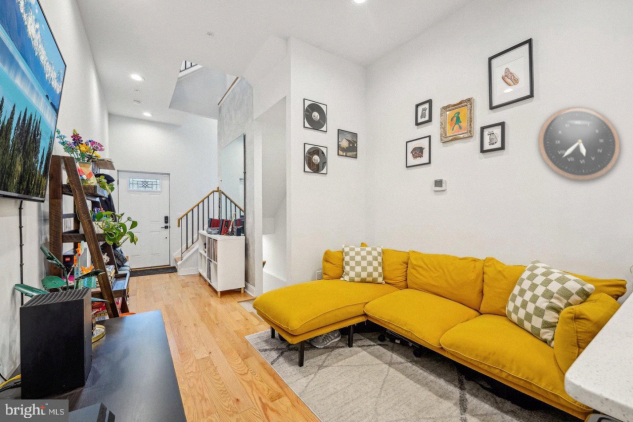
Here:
5,38
